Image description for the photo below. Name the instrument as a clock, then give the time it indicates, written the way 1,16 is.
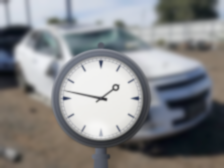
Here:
1,47
